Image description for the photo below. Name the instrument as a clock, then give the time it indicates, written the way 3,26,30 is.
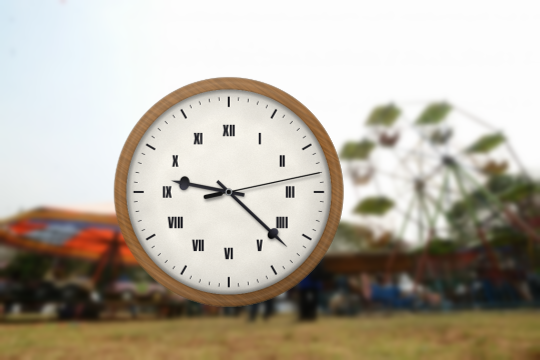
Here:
9,22,13
